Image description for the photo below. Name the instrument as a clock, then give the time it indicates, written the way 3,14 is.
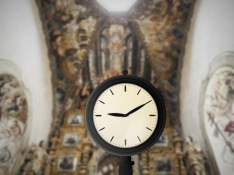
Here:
9,10
